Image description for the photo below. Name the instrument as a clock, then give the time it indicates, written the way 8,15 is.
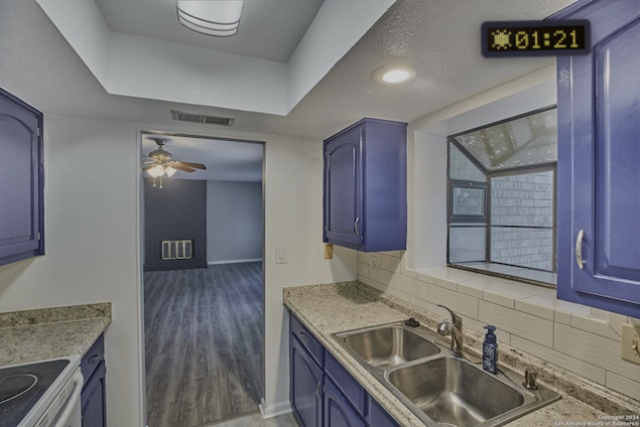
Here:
1,21
